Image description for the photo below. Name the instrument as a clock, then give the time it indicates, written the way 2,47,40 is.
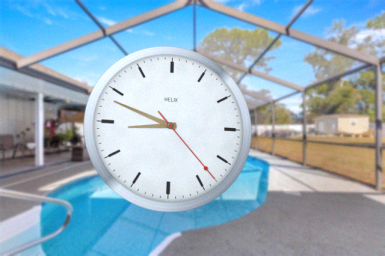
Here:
8,48,23
